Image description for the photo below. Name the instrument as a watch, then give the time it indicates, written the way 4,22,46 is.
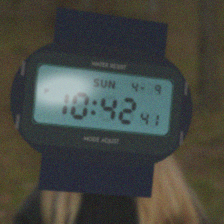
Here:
10,42,41
